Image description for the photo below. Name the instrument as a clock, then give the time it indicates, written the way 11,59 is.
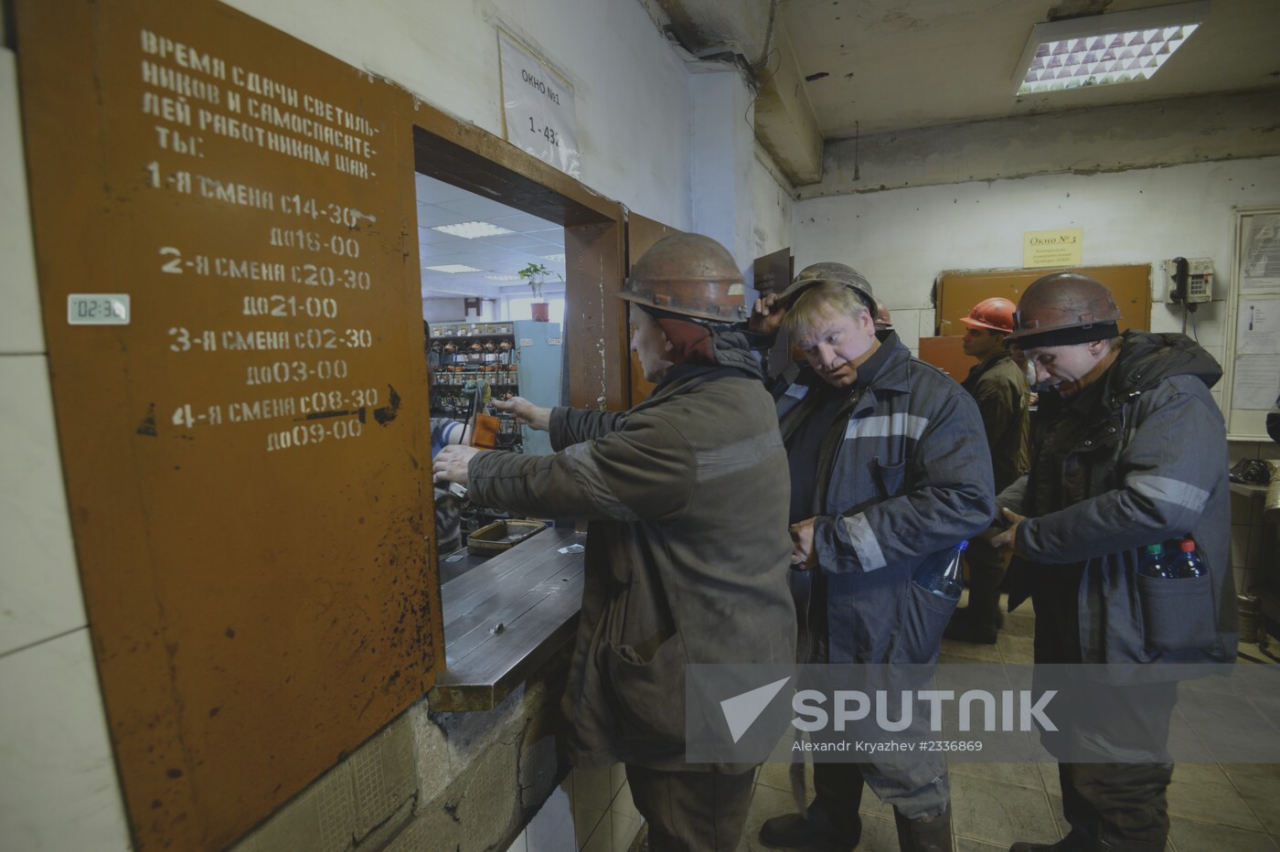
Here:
2,36
